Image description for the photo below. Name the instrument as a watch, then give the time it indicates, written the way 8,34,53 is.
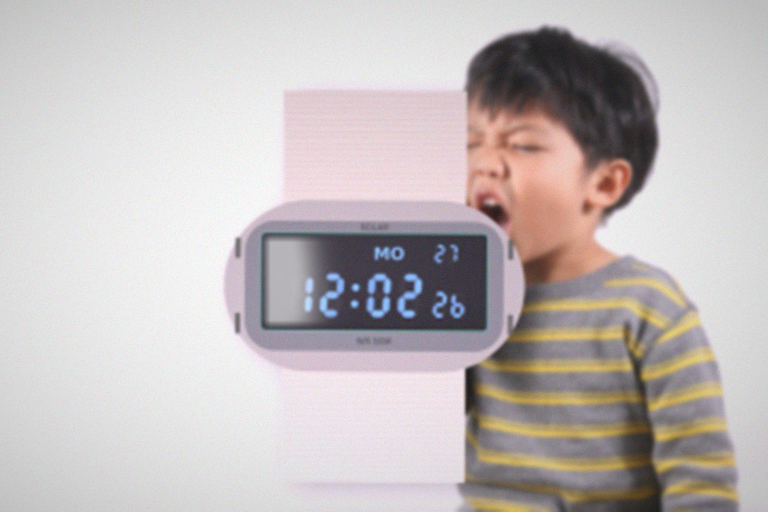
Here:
12,02,26
